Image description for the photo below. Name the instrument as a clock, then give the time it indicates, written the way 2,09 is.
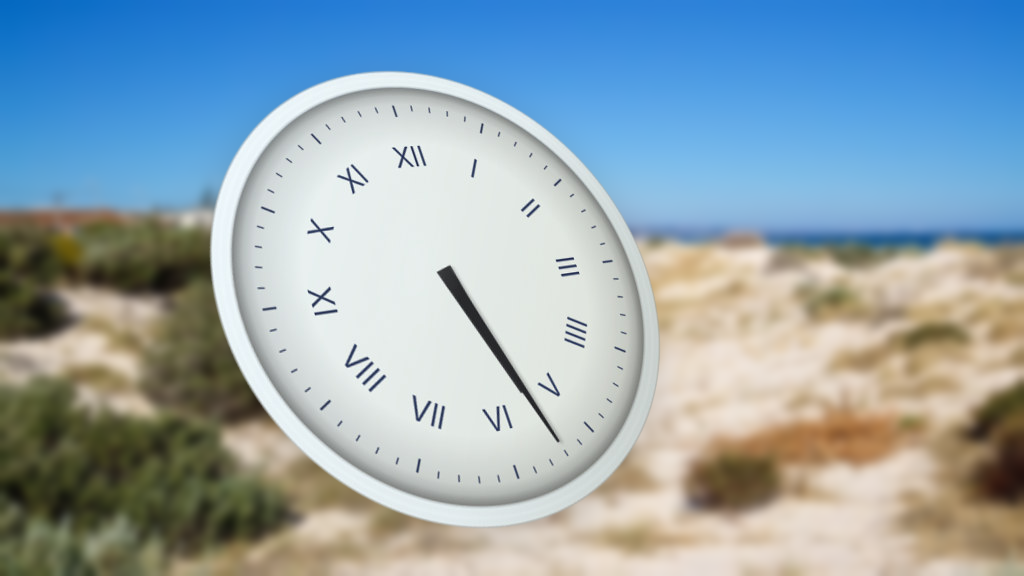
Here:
5,27
